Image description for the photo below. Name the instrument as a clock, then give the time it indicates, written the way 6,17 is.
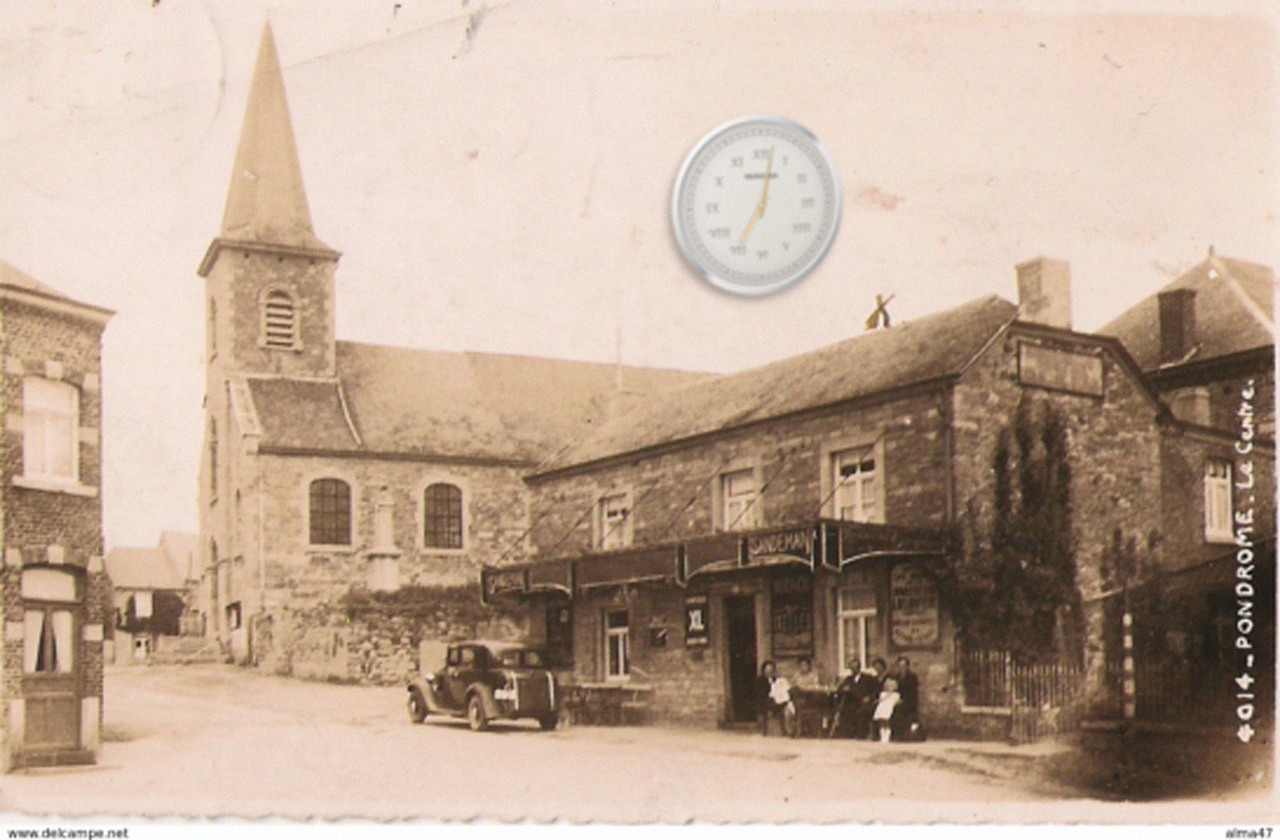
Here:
7,02
